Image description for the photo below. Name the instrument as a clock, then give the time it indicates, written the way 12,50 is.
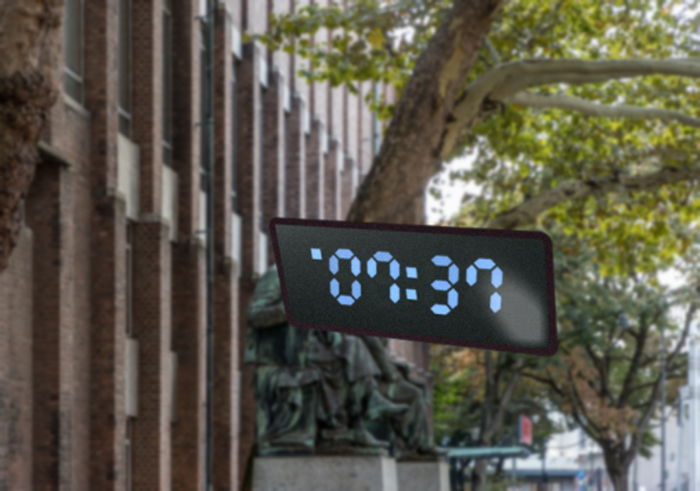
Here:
7,37
